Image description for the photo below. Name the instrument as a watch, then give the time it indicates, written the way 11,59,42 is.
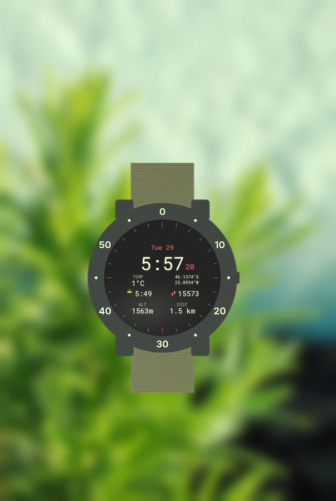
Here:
5,57,20
